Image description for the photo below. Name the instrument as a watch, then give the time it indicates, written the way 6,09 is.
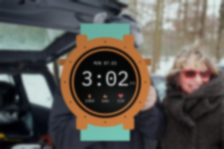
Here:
3,02
